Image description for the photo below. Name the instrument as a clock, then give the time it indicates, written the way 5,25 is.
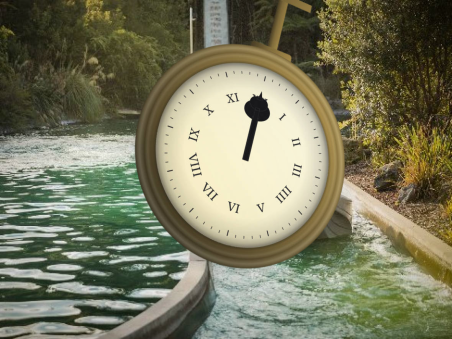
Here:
12,00
